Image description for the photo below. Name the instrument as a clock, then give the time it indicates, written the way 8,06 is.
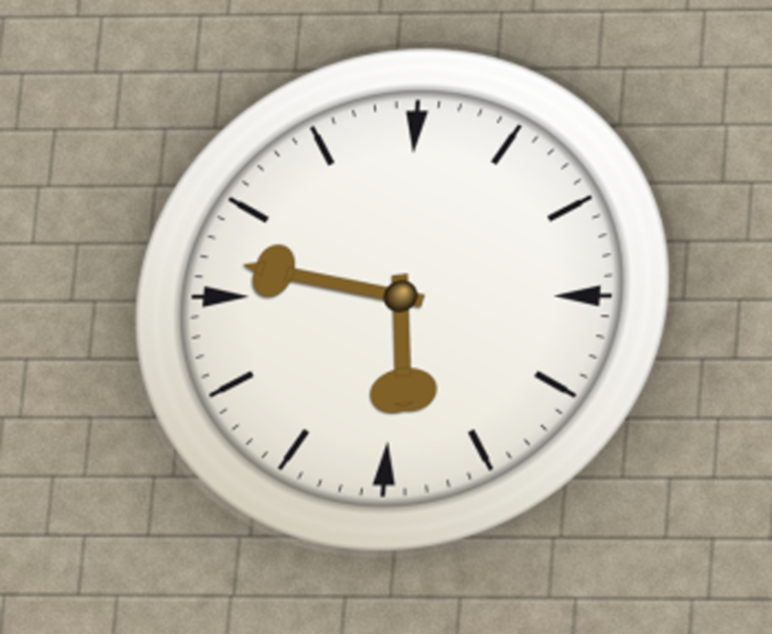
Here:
5,47
